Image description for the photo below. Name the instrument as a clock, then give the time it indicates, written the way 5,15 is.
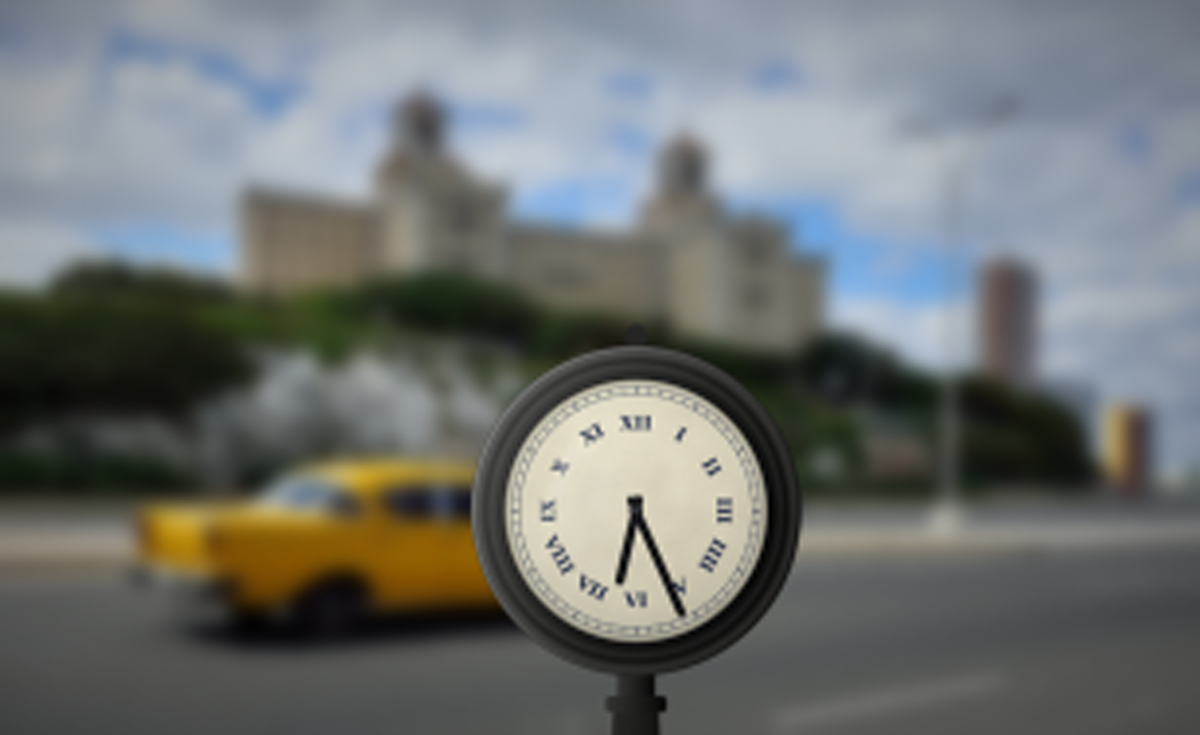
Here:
6,26
